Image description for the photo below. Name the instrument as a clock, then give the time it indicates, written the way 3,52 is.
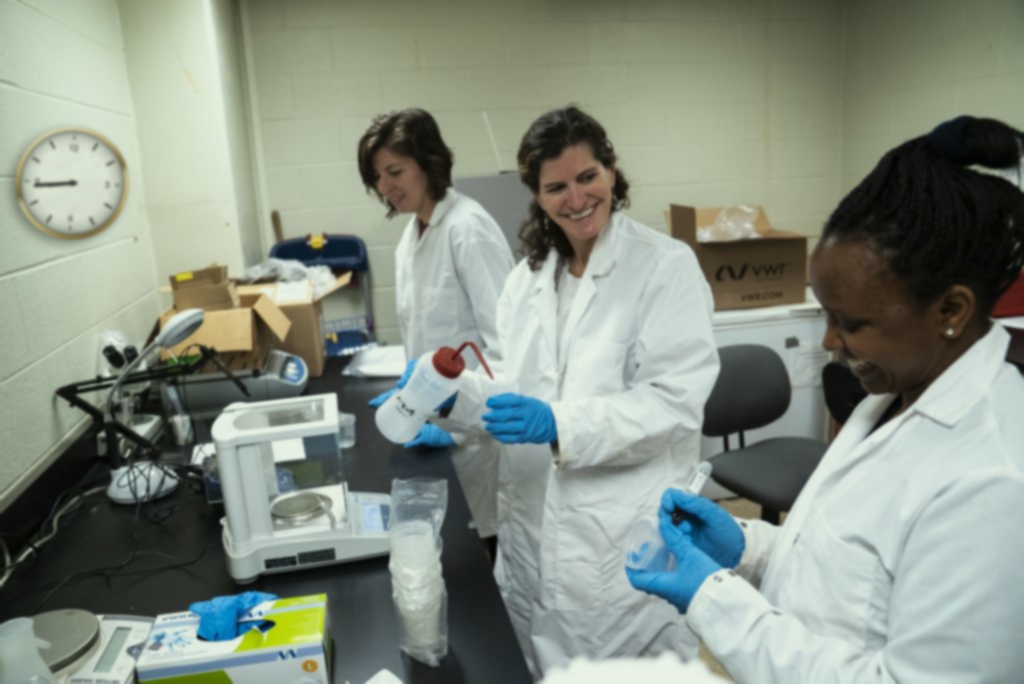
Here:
8,44
